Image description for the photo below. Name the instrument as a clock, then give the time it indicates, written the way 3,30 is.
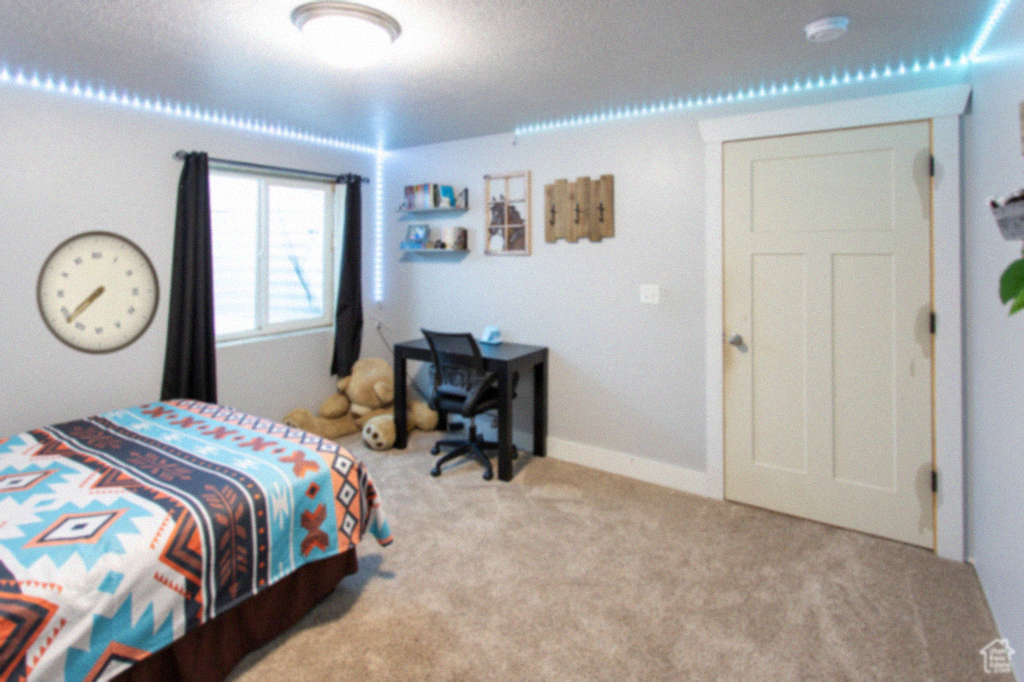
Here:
7,38
